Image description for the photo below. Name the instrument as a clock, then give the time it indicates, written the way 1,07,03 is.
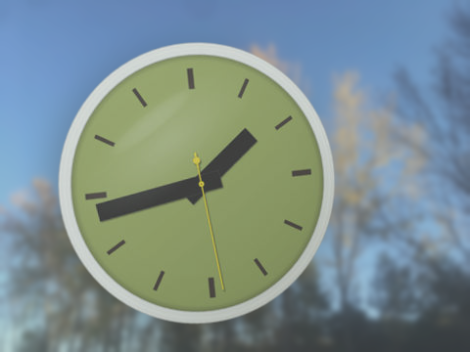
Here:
1,43,29
